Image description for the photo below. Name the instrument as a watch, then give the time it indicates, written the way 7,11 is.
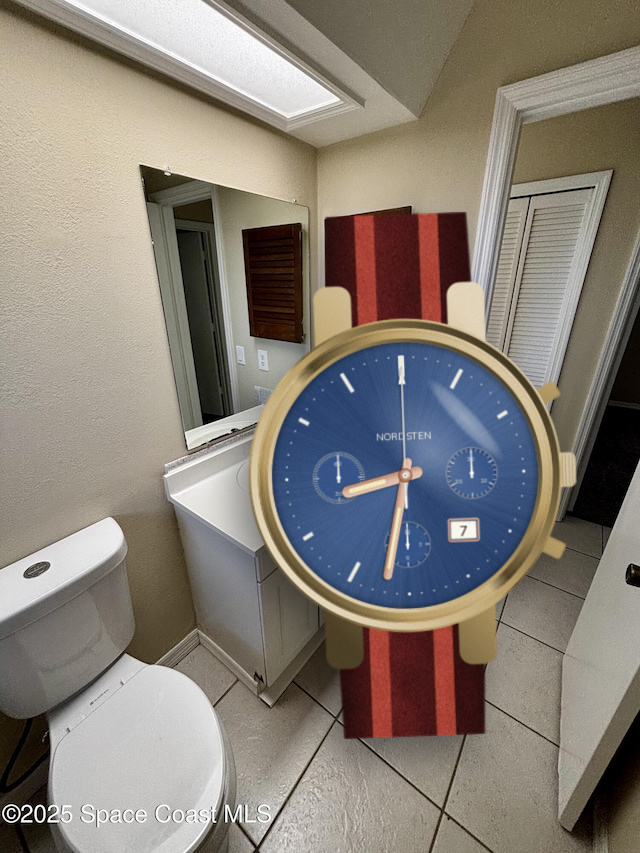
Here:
8,32
